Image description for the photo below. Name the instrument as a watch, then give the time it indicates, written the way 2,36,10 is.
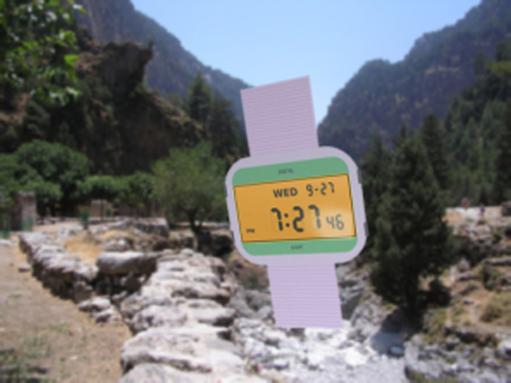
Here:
7,27,46
